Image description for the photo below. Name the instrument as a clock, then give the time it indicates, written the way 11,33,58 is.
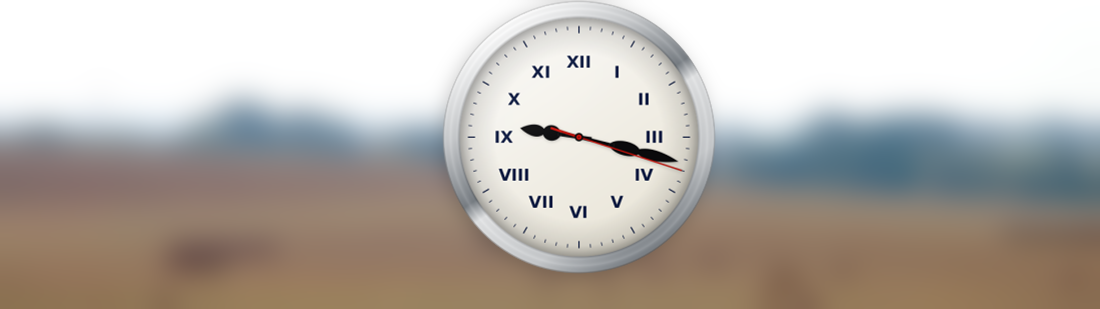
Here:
9,17,18
